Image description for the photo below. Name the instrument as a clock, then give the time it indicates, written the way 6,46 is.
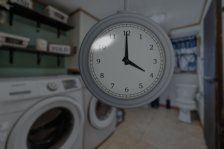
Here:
4,00
